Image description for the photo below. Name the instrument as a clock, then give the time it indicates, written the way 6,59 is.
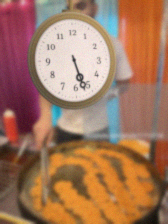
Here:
5,27
